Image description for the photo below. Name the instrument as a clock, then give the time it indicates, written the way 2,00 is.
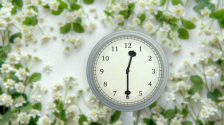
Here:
12,30
